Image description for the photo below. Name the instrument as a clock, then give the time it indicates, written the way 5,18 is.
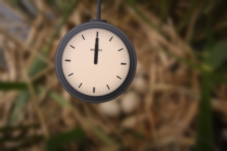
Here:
12,00
